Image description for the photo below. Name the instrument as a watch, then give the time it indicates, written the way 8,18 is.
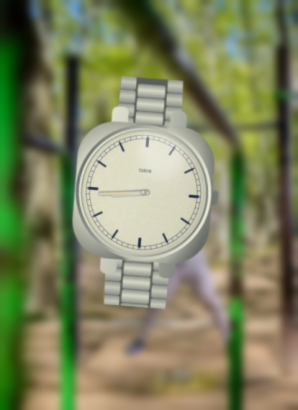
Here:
8,44
